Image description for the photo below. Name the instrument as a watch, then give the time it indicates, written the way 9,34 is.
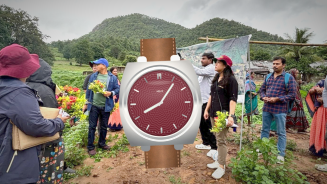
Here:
8,06
